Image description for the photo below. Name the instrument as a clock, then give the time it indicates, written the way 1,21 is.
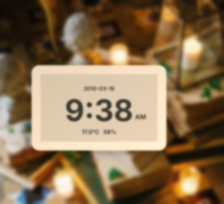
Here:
9,38
